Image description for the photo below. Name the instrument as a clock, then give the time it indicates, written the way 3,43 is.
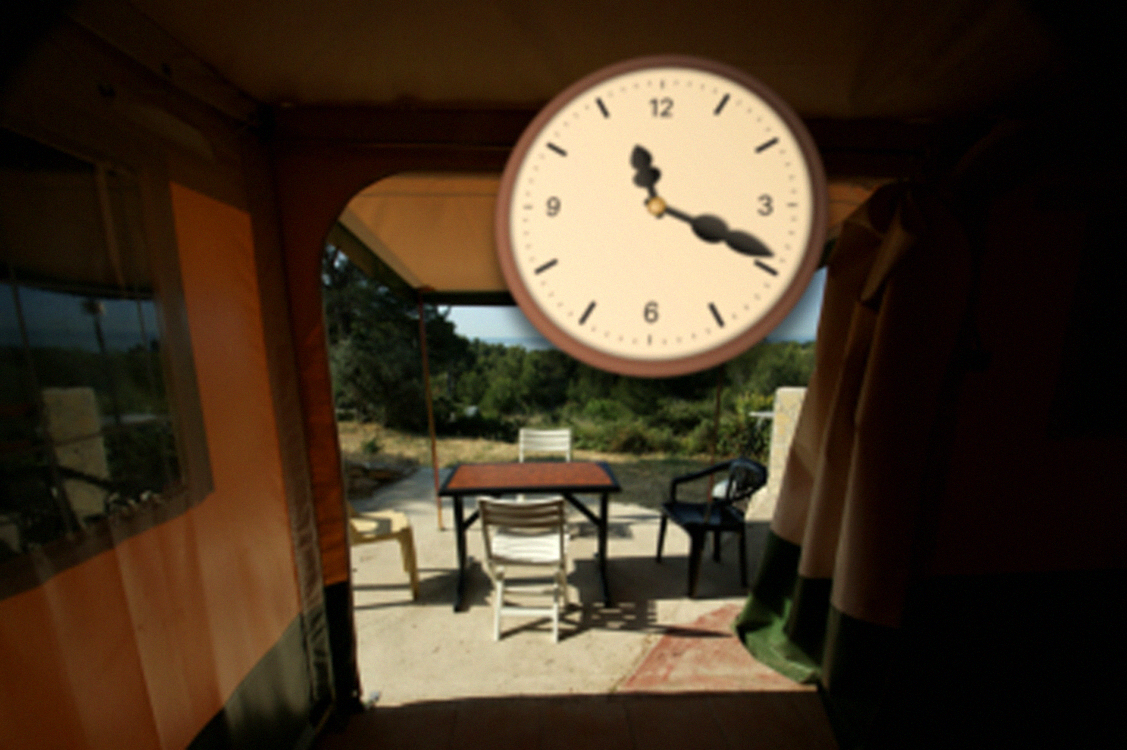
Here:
11,19
